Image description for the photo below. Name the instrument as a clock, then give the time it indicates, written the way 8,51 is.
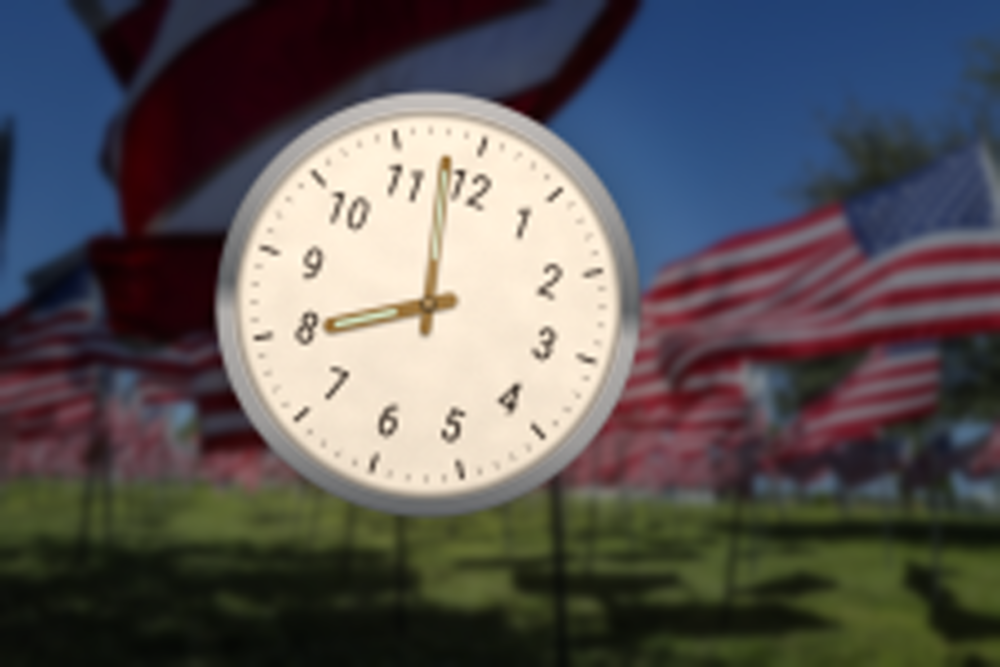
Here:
7,58
